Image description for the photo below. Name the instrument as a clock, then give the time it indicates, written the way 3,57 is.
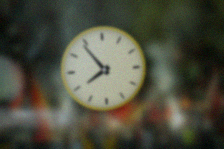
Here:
7,54
